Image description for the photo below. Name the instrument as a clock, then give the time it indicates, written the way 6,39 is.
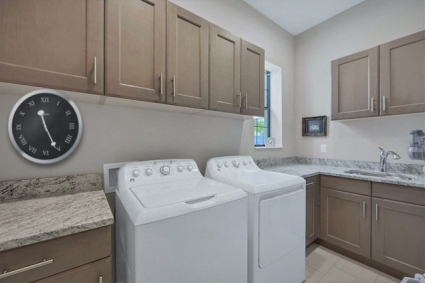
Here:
11,26
